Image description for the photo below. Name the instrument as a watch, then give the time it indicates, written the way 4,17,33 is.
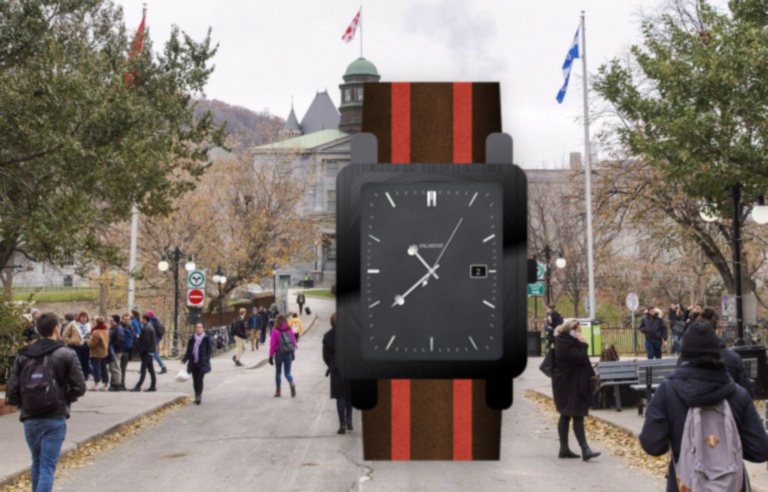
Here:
10,38,05
